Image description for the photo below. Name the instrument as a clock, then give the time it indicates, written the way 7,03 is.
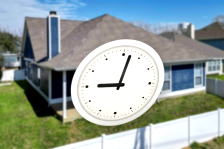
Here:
9,02
